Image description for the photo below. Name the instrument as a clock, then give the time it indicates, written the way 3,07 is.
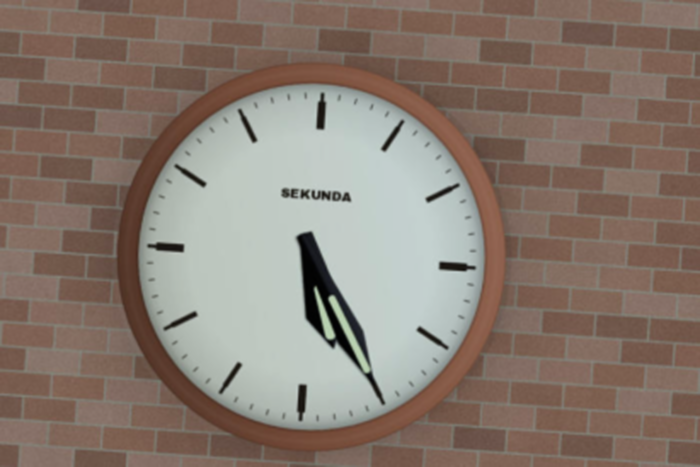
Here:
5,25
